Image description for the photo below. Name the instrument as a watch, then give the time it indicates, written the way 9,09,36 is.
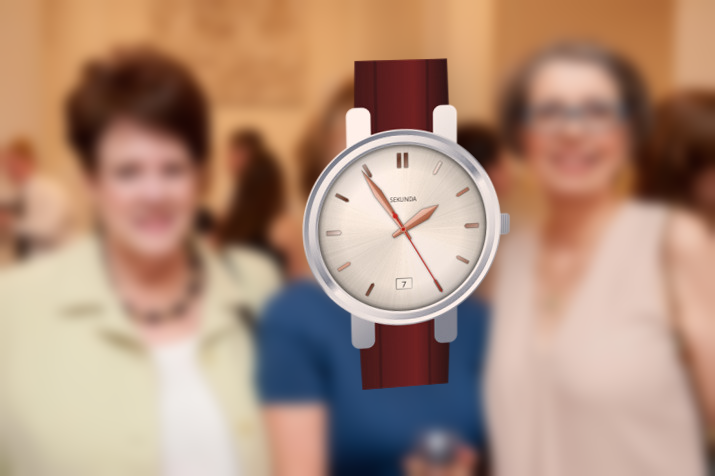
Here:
1,54,25
